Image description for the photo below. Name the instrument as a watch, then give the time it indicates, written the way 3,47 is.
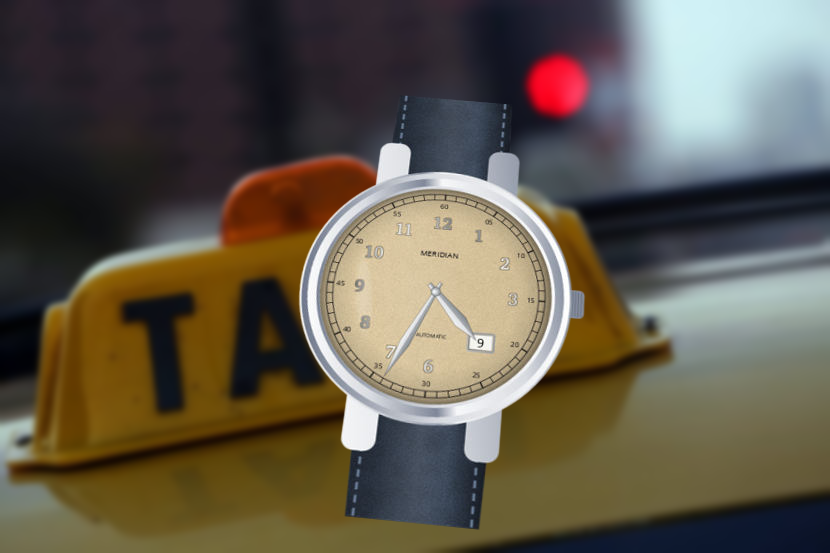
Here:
4,34
